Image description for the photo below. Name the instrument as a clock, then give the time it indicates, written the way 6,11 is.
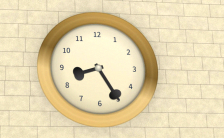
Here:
8,25
